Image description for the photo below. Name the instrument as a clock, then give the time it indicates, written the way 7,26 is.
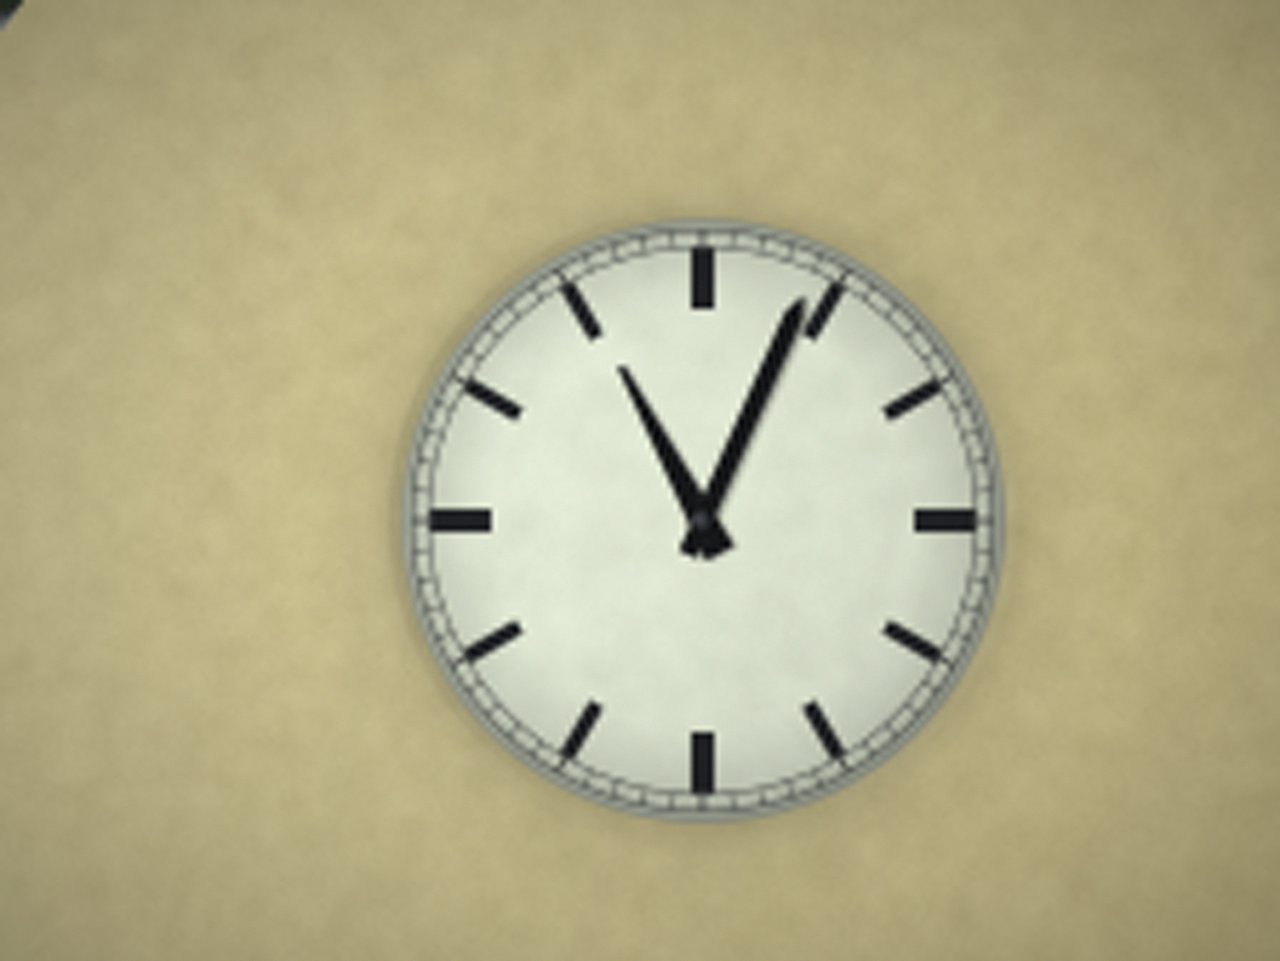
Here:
11,04
